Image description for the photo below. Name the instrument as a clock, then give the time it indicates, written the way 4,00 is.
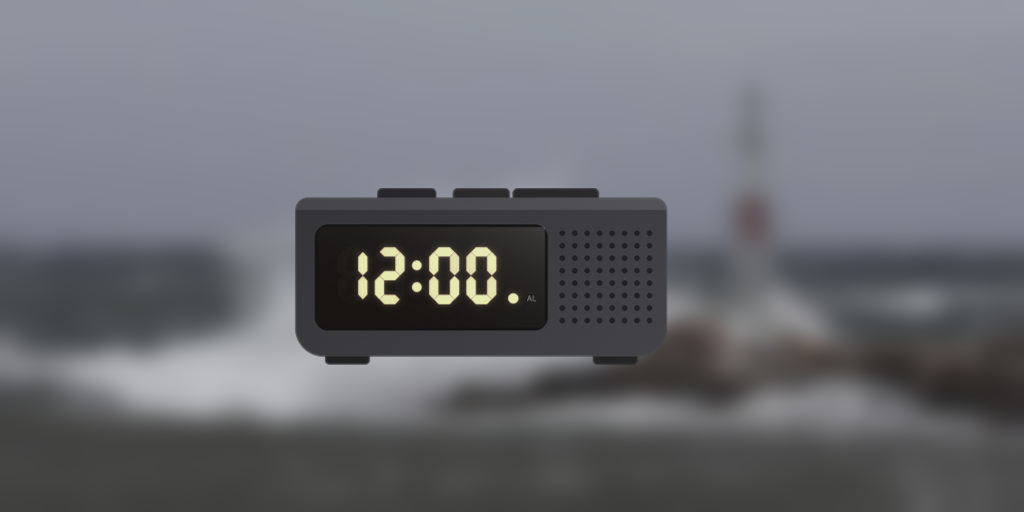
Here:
12,00
